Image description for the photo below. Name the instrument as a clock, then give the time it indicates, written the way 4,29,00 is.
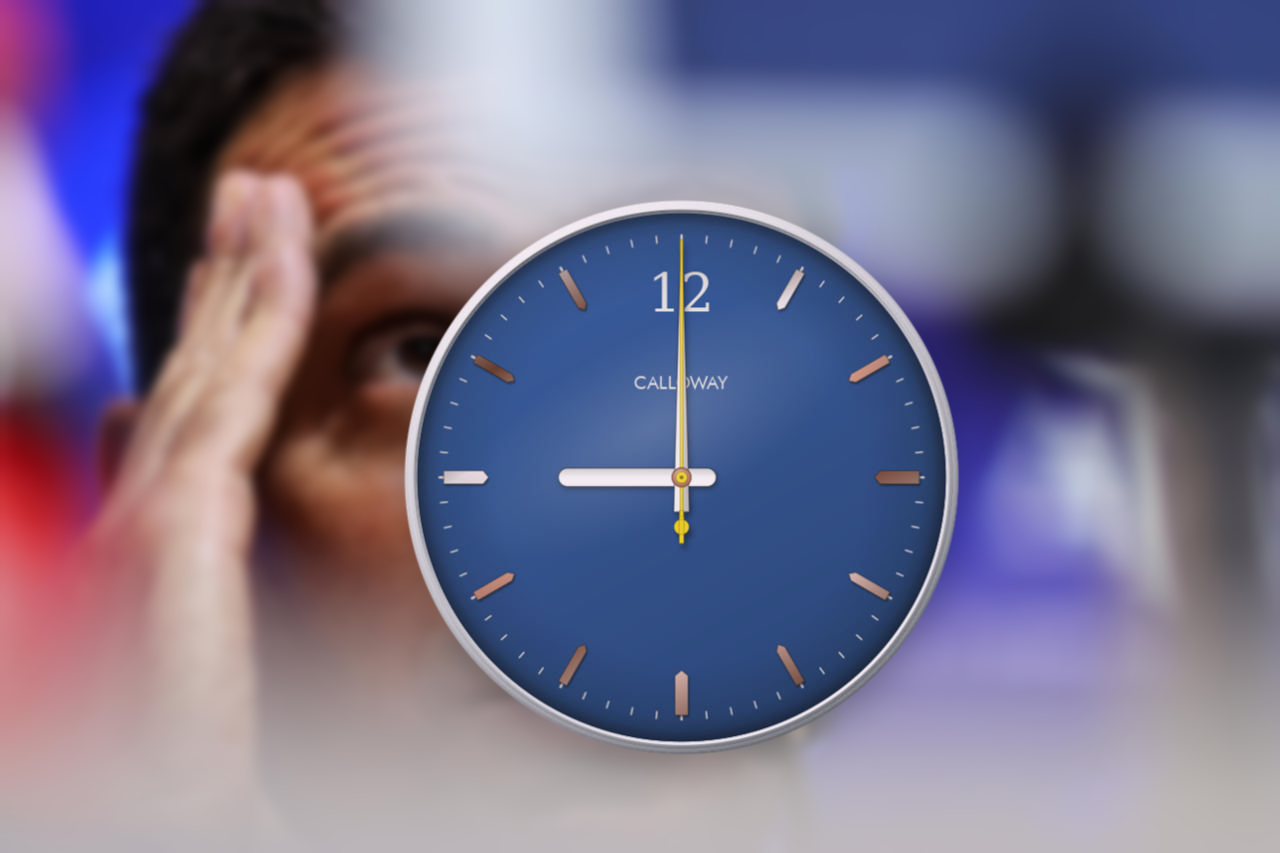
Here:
9,00,00
